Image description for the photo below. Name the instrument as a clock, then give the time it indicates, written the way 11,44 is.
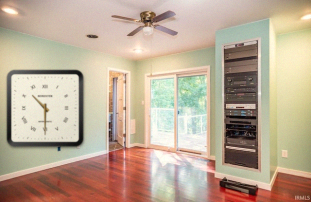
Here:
10,30
